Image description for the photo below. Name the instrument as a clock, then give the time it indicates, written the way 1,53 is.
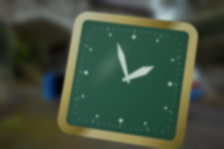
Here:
1,56
